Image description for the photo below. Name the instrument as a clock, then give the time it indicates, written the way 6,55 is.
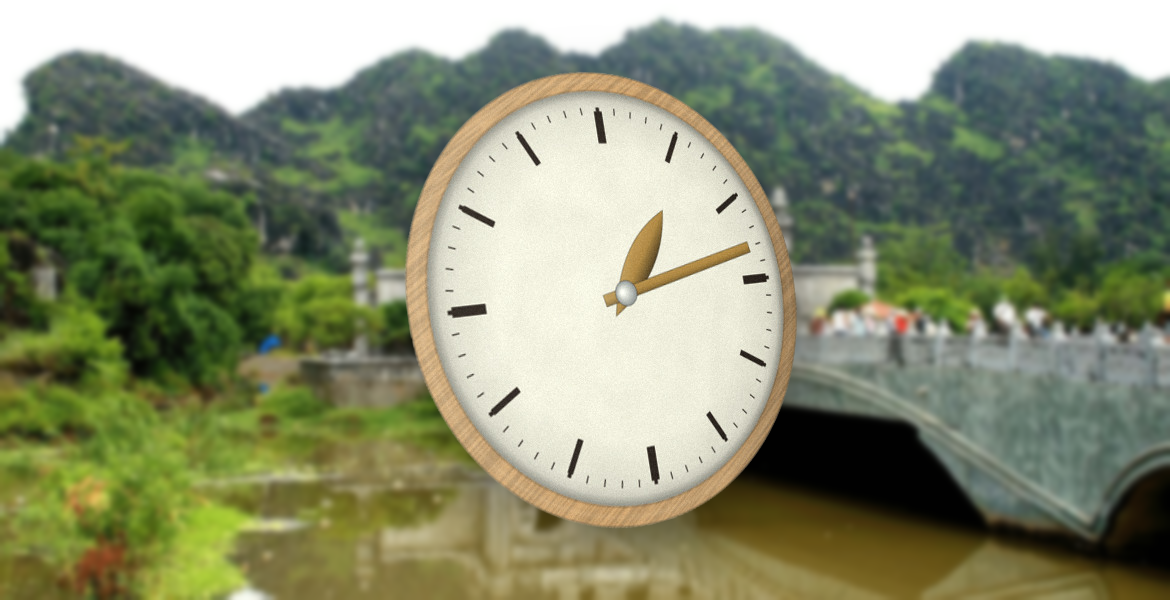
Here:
1,13
